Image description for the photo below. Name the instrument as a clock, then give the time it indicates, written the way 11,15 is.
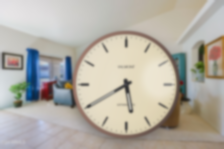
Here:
5,40
